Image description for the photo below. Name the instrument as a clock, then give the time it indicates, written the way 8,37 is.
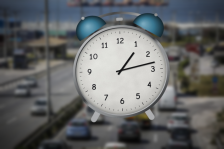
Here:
1,13
